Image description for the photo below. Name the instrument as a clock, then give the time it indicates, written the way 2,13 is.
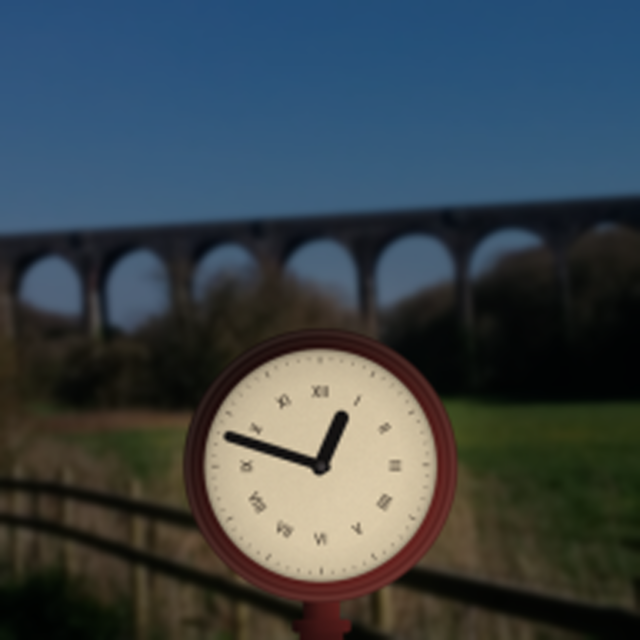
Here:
12,48
